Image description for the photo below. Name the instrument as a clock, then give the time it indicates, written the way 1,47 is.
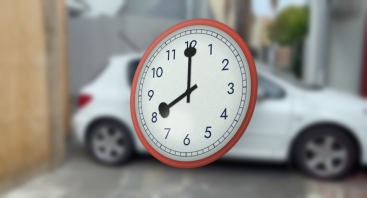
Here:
8,00
